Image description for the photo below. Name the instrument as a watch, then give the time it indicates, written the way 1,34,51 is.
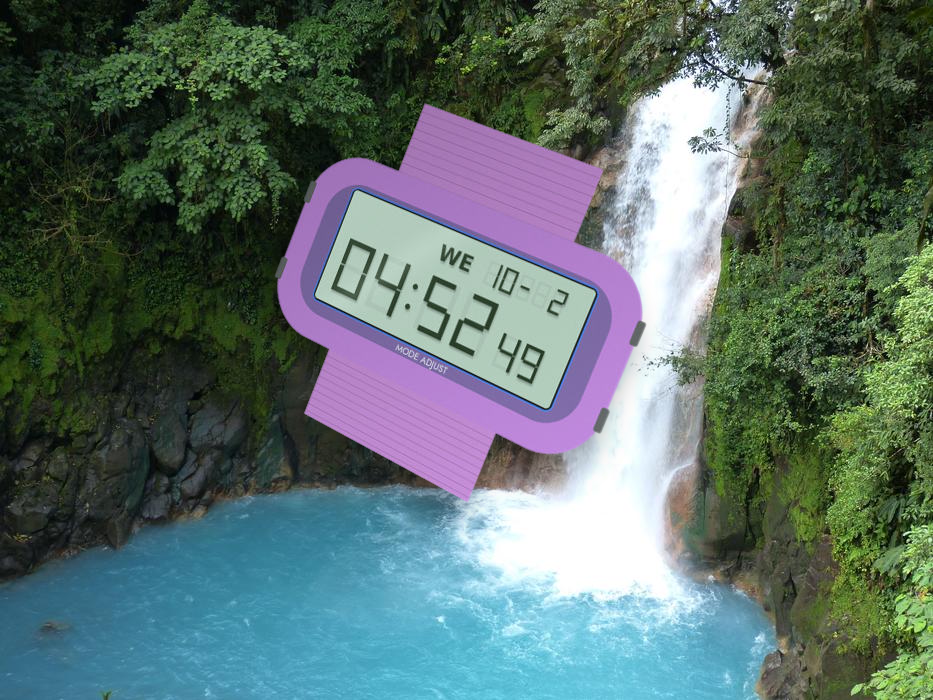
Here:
4,52,49
